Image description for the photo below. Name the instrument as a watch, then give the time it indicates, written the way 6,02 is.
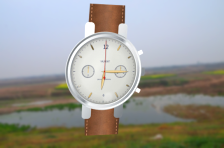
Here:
6,15
